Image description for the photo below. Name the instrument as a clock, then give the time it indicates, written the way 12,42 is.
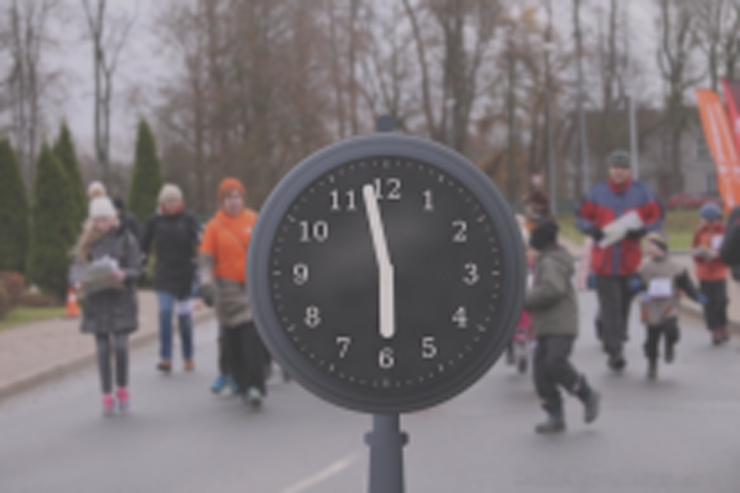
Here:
5,58
